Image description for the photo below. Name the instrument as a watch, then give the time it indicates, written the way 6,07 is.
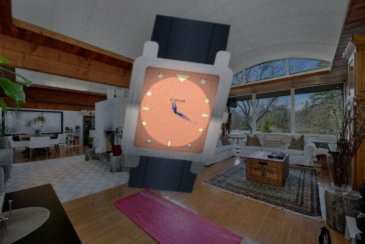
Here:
11,19
